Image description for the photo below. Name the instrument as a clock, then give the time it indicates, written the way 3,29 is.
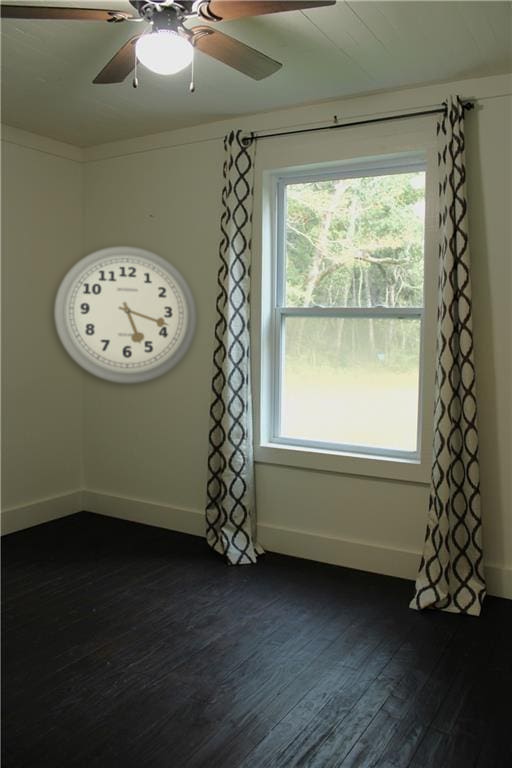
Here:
5,18
